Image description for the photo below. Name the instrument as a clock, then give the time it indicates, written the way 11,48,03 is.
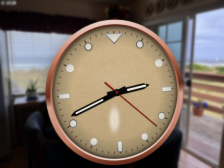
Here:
2,41,22
